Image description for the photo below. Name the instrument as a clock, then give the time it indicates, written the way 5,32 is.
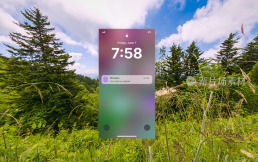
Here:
7,58
